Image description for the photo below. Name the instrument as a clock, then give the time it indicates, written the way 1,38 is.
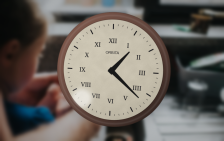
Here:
1,22
